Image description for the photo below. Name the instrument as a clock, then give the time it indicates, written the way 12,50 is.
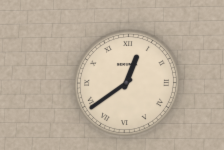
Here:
12,39
